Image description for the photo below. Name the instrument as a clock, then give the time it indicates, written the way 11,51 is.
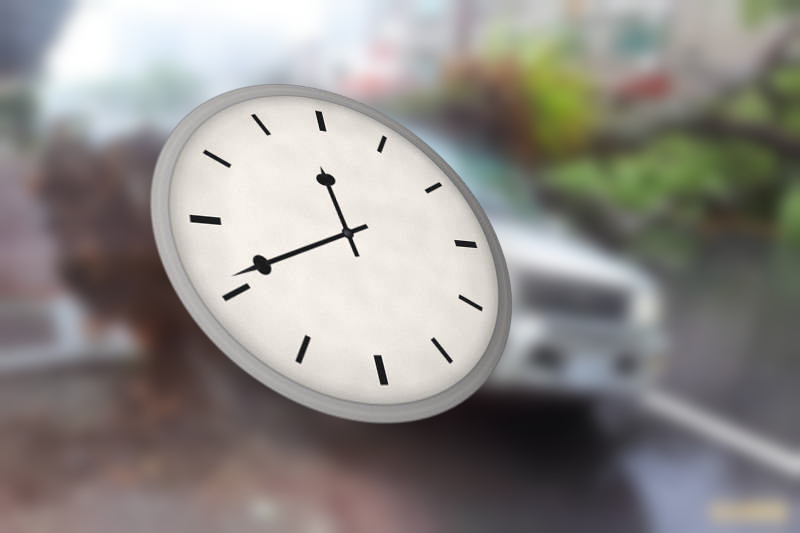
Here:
11,41
